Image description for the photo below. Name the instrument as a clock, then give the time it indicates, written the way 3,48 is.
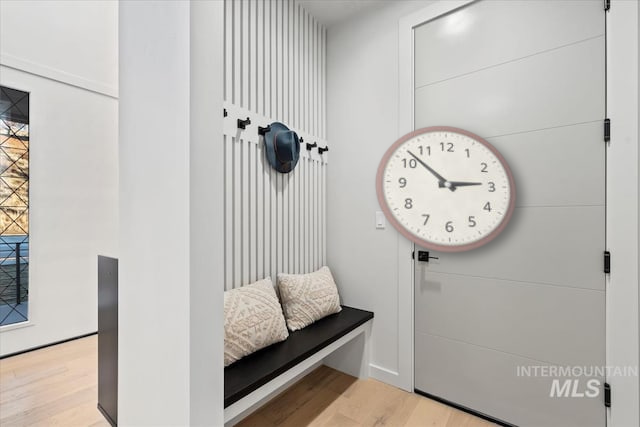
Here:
2,52
